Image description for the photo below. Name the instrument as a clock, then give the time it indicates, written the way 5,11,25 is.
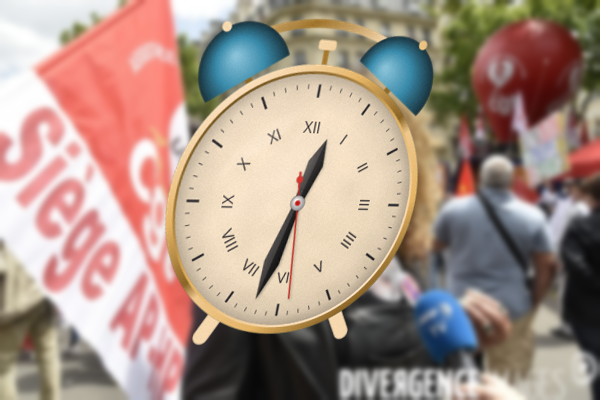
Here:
12,32,29
